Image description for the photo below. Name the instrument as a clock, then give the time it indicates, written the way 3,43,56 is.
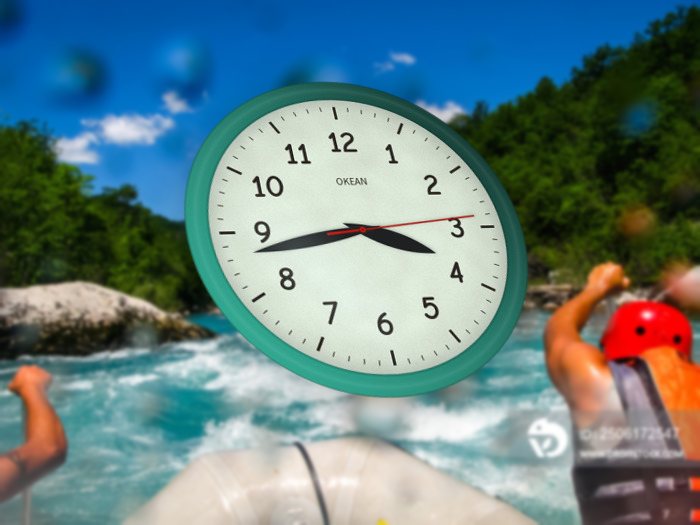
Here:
3,43,14
